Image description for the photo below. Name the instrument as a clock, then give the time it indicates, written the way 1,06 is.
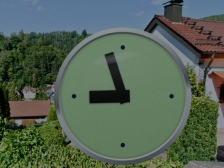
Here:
8,57
